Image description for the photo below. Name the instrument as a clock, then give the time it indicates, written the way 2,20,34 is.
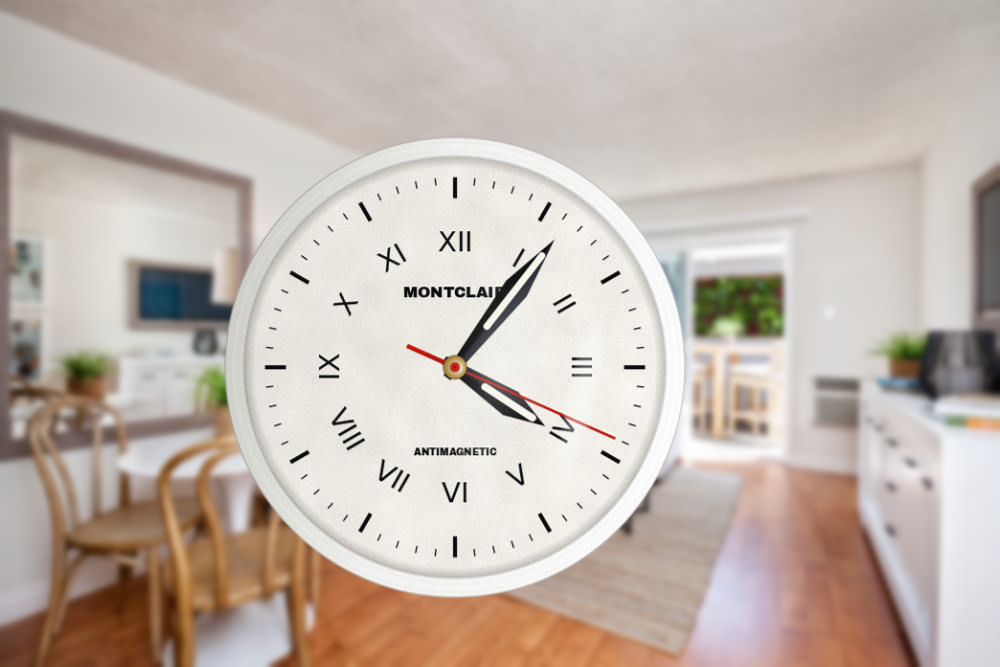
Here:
4,06,19
